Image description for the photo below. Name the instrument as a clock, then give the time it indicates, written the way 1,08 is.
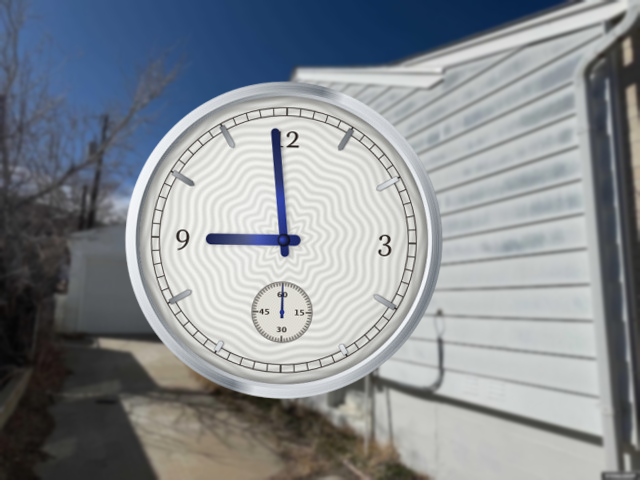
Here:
8,59
